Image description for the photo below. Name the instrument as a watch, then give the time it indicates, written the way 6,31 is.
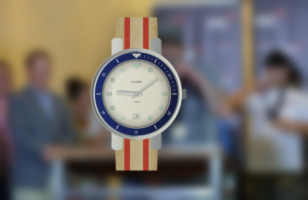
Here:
9,09
